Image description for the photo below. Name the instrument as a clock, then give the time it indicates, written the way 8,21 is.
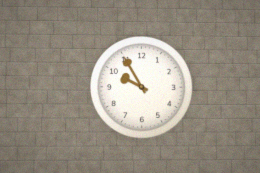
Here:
9,55
